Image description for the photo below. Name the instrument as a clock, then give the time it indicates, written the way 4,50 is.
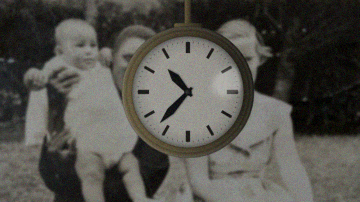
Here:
10,37
